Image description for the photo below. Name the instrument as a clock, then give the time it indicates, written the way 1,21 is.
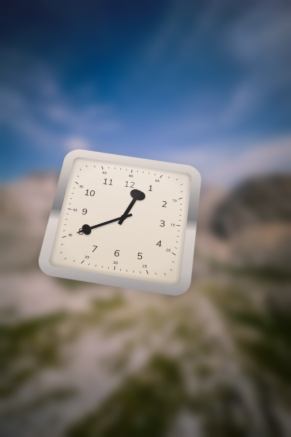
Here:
12,40
